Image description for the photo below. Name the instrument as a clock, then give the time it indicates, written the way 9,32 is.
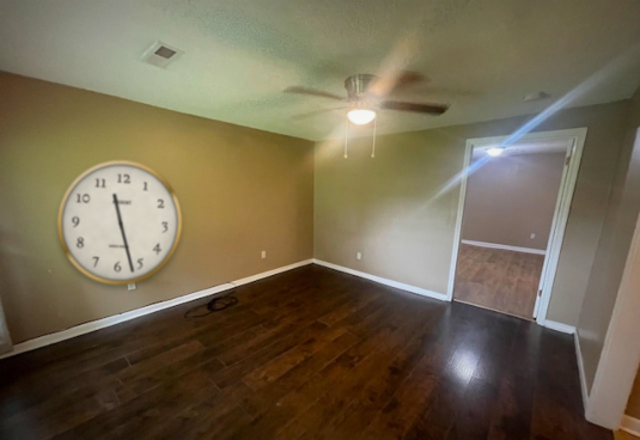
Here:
11,27
